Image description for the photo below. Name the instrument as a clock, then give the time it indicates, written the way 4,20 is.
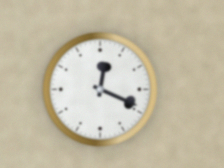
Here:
12,19
